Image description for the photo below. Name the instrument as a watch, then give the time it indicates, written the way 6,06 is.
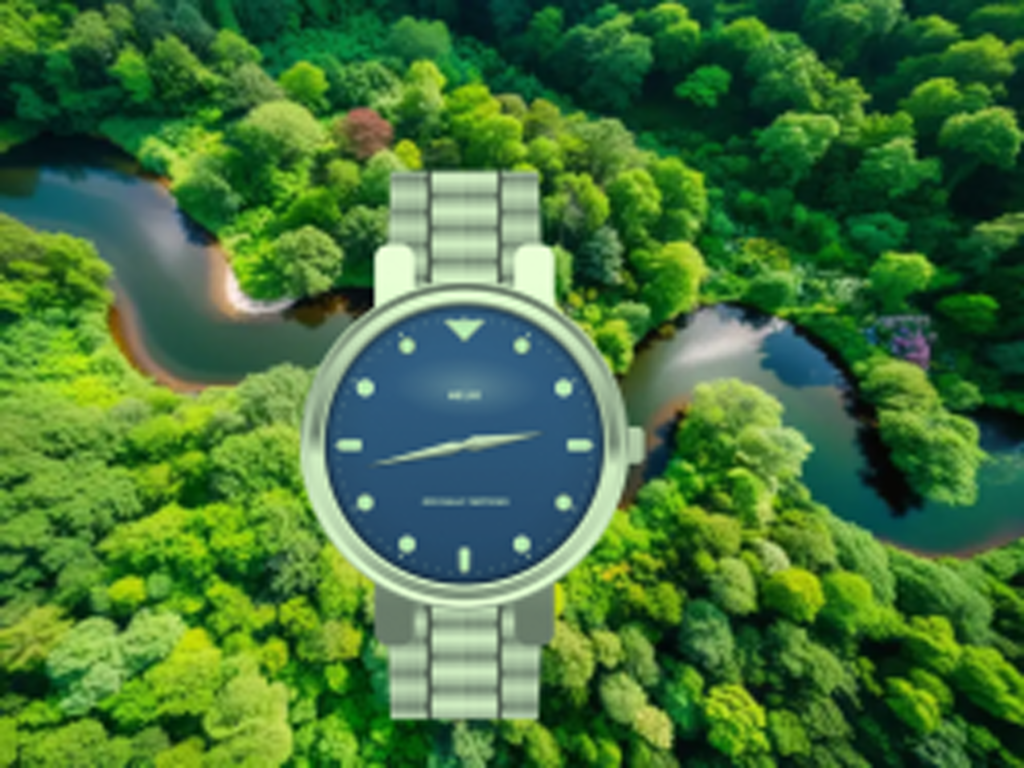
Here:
2,43
